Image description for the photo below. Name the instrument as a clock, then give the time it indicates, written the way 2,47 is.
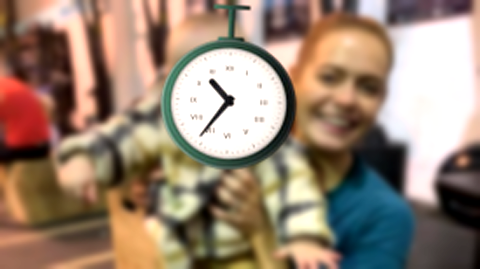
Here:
10,36
